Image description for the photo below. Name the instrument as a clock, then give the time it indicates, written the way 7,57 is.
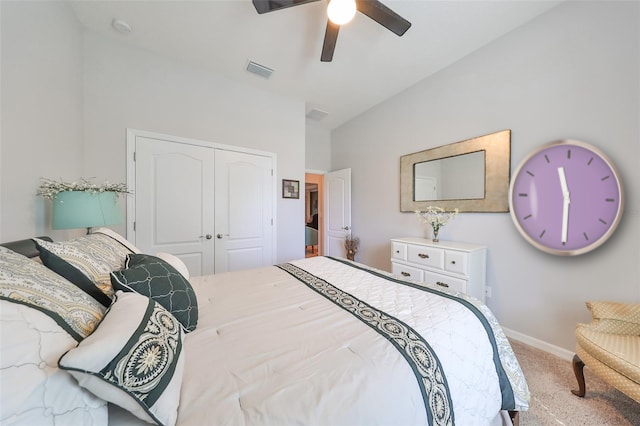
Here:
11,30
